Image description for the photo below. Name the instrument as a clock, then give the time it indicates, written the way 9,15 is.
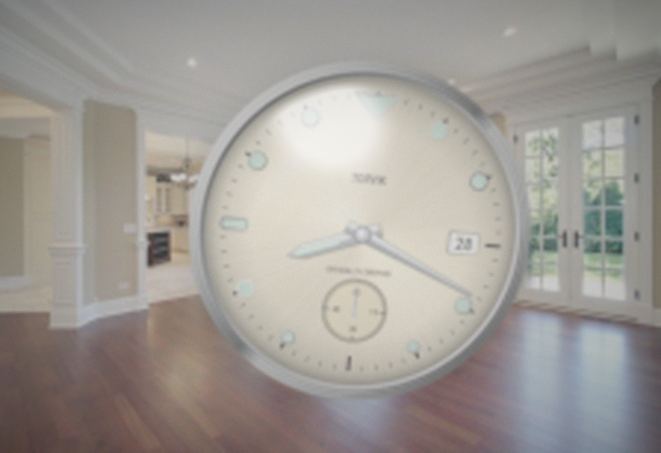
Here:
8,19
